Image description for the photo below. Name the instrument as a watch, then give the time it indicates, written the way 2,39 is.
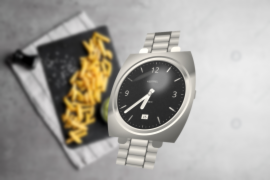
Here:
6,38
